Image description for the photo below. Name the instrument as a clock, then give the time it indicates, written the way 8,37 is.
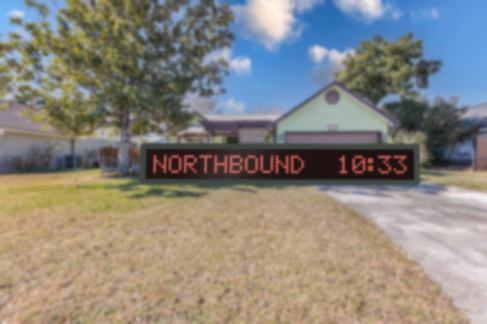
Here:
10,33
